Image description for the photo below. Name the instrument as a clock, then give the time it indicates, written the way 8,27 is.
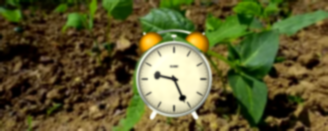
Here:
9,26
